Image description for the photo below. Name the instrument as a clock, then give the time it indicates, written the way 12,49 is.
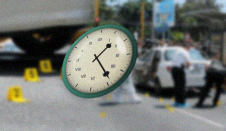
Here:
1,24
